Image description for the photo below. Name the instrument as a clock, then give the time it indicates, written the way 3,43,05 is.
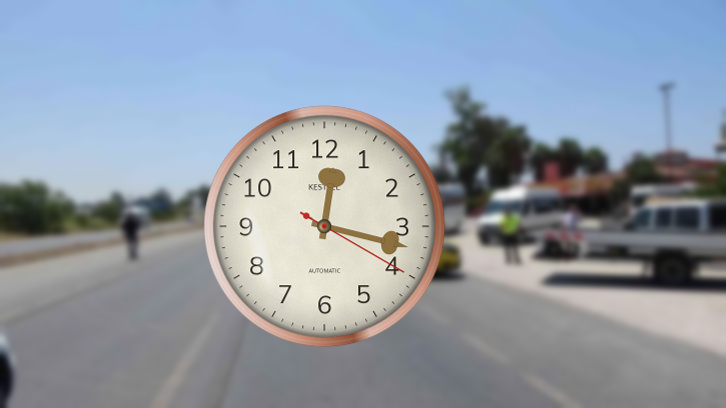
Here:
12,17,20
